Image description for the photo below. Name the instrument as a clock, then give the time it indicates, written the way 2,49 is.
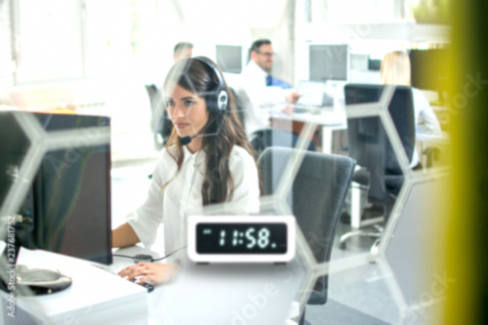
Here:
11,58
